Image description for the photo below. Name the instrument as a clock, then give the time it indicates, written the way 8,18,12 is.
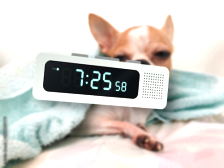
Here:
7,25,58
